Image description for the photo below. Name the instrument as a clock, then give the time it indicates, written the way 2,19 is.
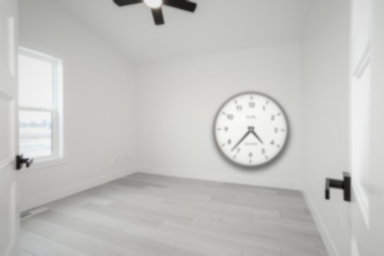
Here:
4,37
